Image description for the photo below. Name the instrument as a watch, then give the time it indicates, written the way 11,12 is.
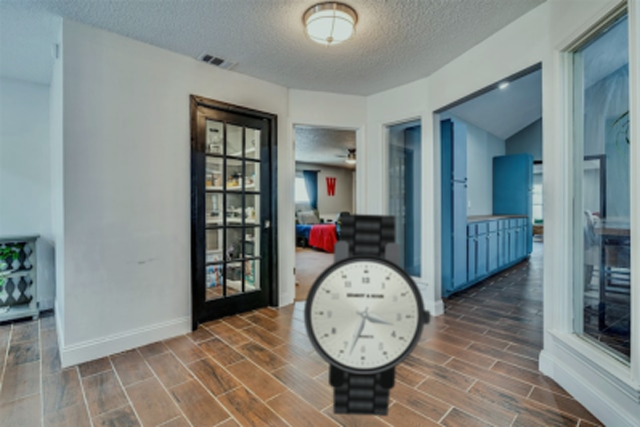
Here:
3,33
